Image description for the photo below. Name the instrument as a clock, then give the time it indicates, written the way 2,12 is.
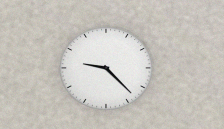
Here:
9,23
